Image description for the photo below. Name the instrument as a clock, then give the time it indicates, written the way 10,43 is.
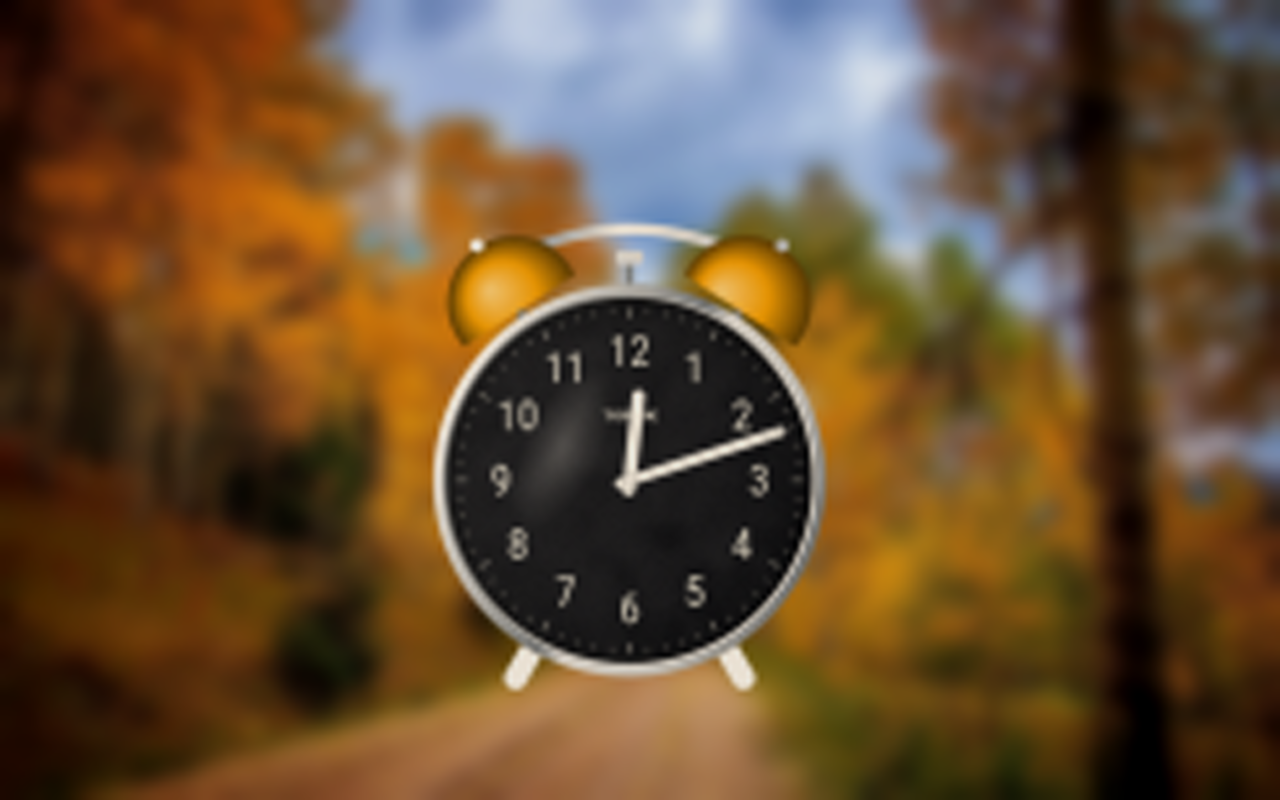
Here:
12,12
